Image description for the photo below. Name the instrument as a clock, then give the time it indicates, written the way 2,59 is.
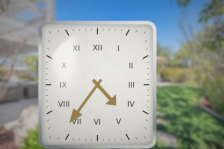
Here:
4,36
